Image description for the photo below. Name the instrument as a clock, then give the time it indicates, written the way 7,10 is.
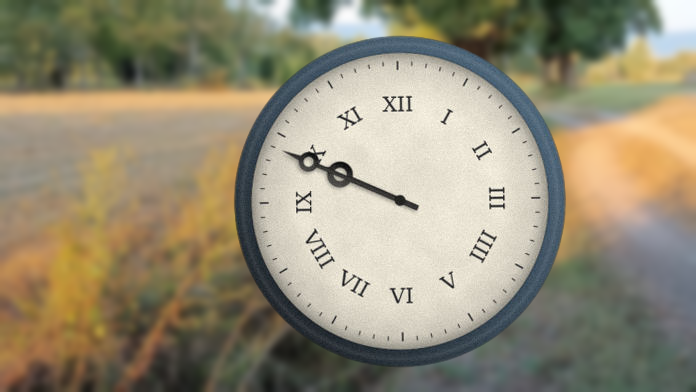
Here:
9,49
